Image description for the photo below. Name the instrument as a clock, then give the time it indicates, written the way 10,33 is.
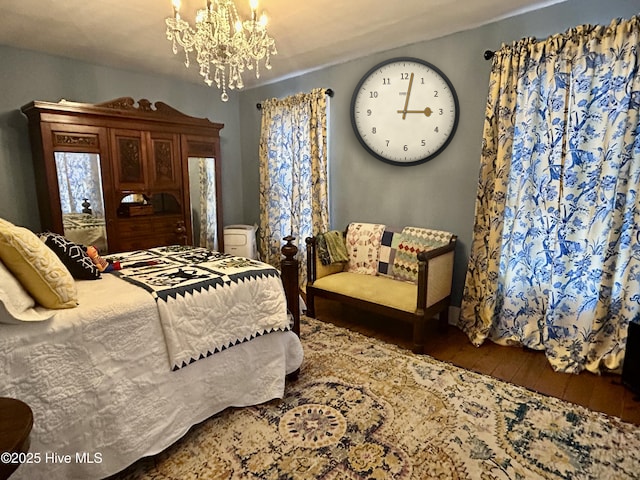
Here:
3,02
